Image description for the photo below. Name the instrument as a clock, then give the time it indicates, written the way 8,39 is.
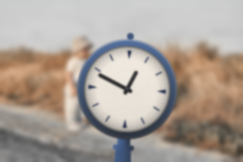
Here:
12,49
